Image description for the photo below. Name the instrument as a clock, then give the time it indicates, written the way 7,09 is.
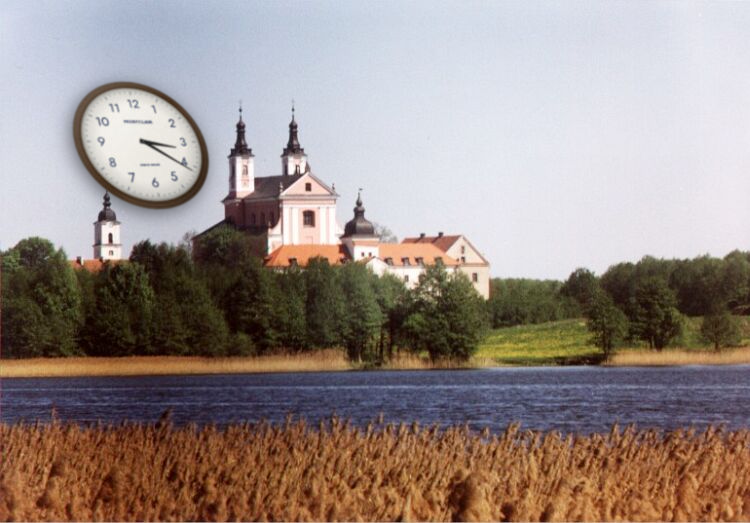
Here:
3,21
